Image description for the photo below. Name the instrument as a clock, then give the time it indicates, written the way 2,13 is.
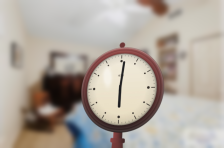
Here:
6,01
